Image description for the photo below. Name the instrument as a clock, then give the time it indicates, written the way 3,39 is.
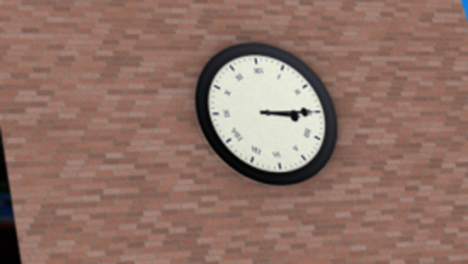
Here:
3,15
